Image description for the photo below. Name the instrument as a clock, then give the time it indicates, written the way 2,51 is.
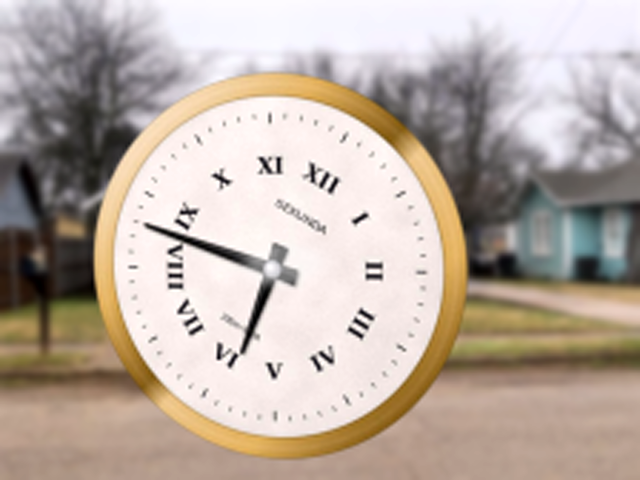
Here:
5,43
